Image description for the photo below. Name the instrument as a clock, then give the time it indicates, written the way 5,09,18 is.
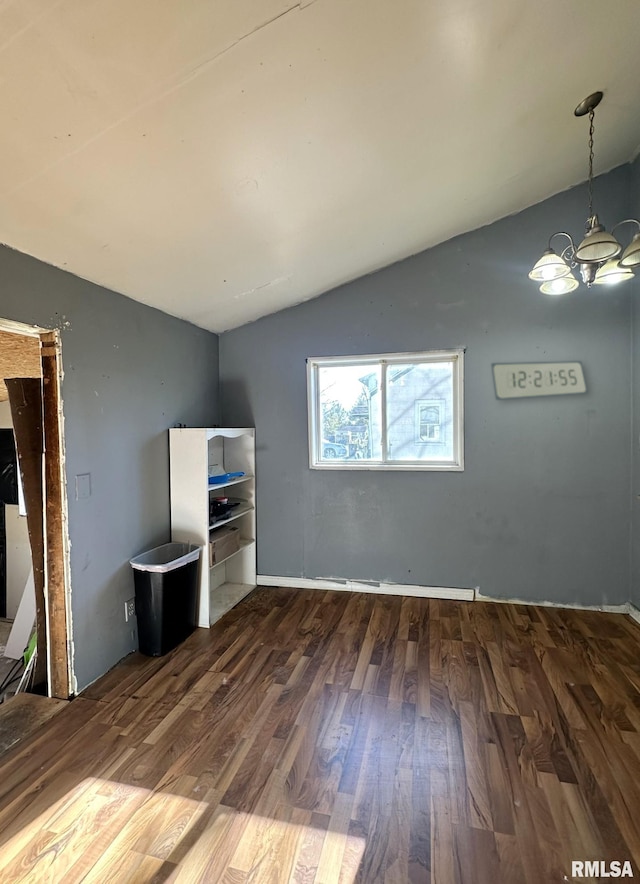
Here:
12,21,55
